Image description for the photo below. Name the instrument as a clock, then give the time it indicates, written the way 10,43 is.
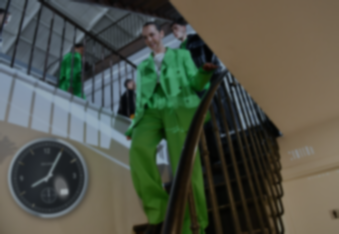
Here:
8,05
